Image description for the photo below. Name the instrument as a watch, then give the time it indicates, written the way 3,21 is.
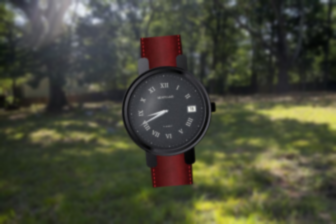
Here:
8,41
